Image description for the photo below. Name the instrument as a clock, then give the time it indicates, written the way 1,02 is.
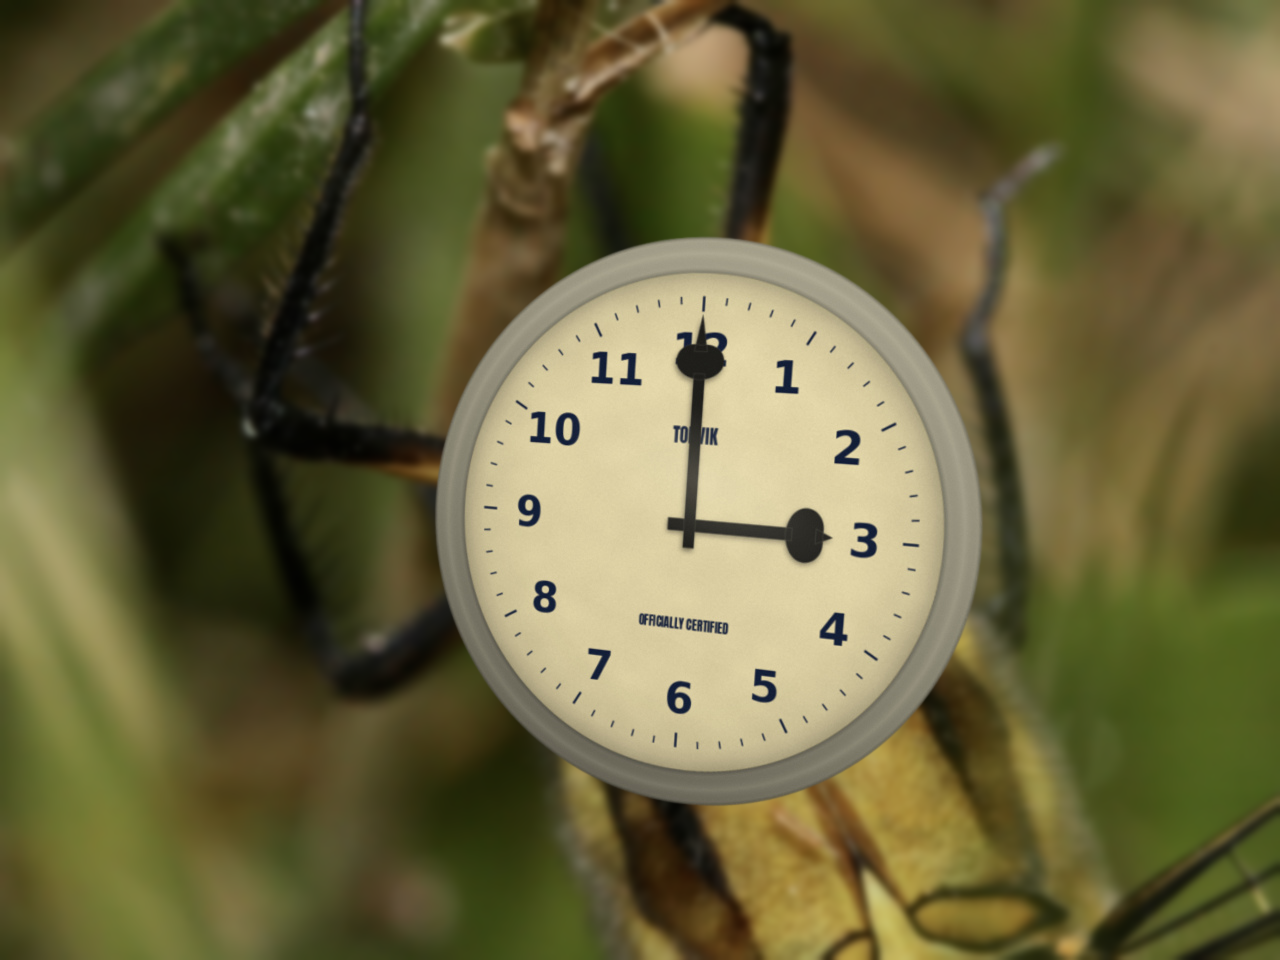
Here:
3,00
